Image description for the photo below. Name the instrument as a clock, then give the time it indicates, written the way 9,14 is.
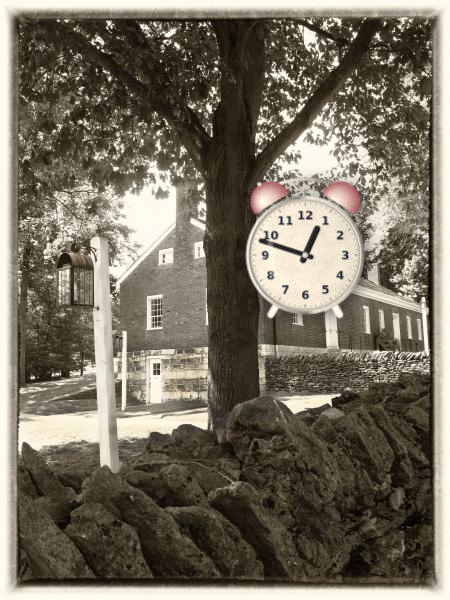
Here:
12,48
